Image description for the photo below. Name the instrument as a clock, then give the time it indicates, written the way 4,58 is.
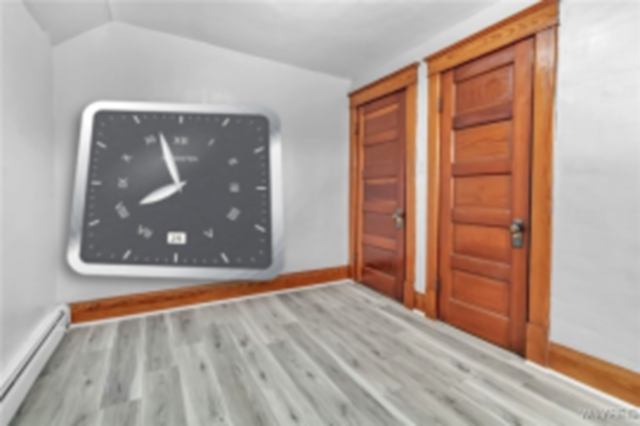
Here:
7,57
